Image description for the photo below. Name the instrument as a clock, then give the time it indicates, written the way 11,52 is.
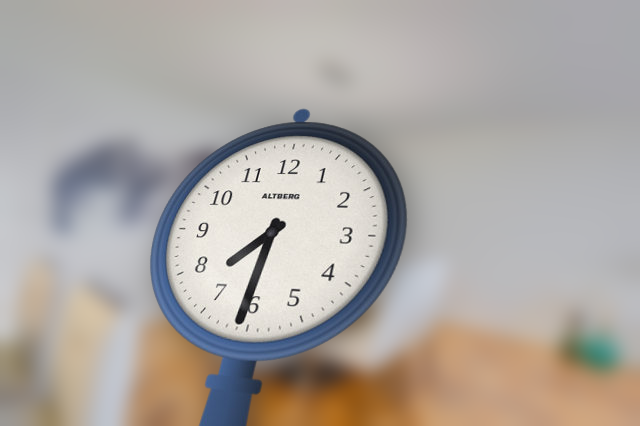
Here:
7,31
